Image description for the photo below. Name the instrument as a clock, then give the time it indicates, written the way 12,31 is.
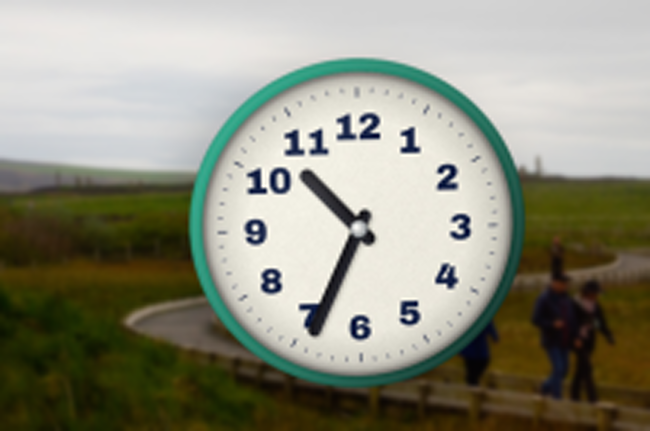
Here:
10,34
